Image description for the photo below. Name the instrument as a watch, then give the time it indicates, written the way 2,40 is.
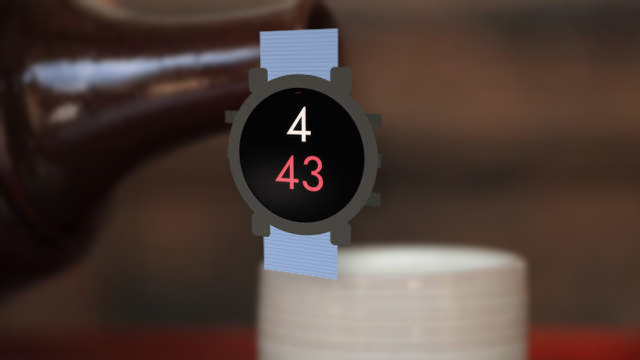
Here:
4,43
